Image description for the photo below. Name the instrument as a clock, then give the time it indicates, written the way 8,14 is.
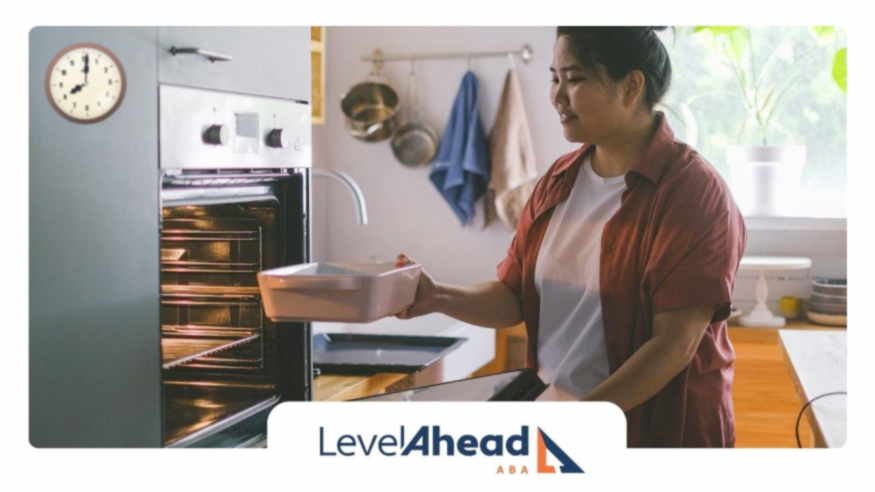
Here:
8,01
